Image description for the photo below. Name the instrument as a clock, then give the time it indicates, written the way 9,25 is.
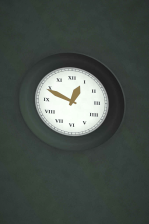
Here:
12,49
